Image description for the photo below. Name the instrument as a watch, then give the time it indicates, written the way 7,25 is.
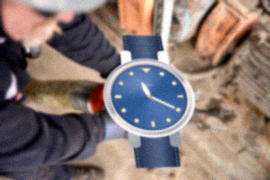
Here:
11,20
